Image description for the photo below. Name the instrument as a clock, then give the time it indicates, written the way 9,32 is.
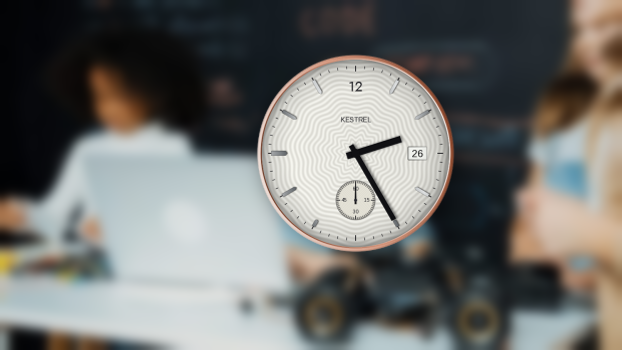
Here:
2,25
